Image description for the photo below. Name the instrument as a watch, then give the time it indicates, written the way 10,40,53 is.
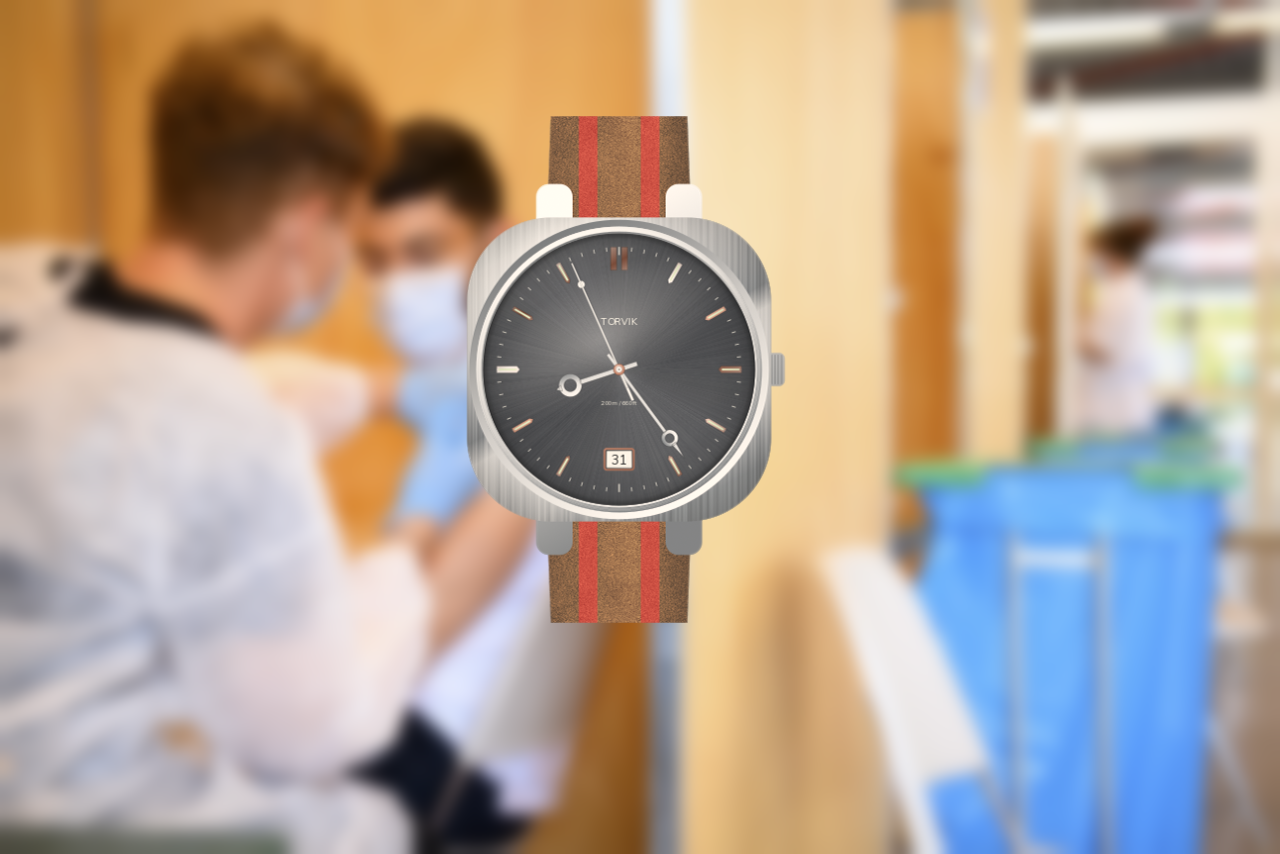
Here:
8,23,56
